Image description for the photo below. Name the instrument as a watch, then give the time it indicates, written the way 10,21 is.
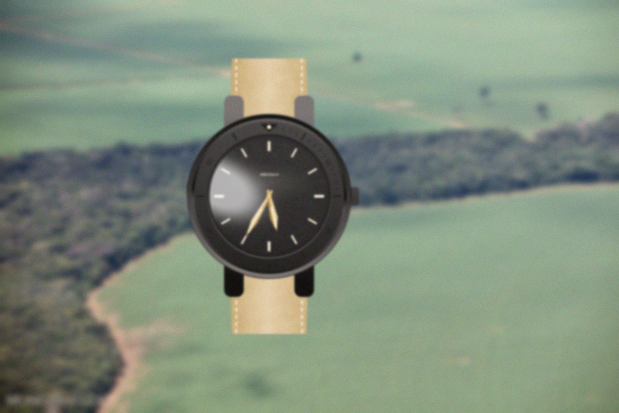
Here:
5,35
